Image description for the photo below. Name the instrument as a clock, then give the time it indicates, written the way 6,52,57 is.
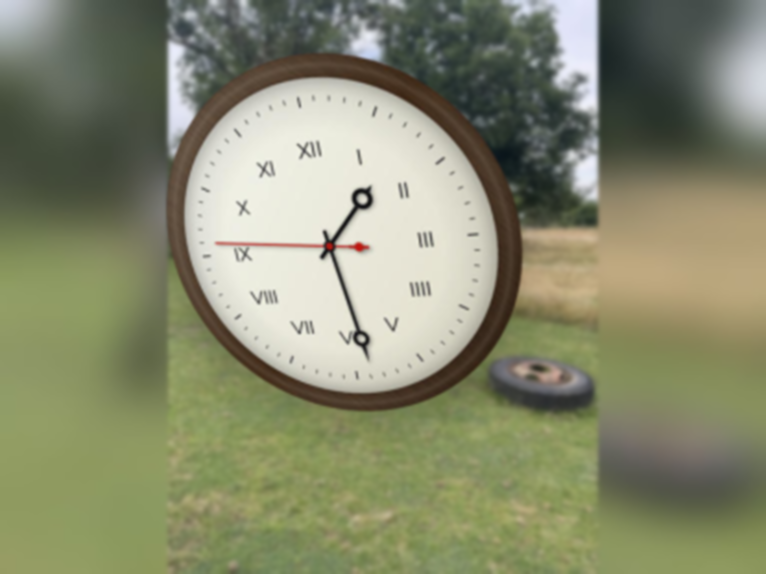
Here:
1,28,46
